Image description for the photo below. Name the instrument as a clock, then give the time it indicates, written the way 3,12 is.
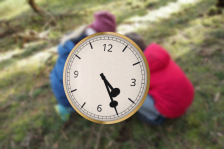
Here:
4,25
